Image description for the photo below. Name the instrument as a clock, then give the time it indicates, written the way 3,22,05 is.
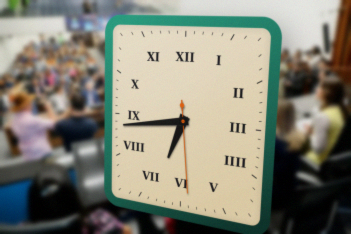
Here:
6,43,29
